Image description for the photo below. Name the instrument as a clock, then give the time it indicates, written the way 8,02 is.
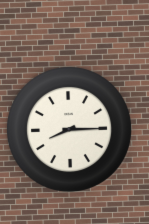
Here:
8,15
